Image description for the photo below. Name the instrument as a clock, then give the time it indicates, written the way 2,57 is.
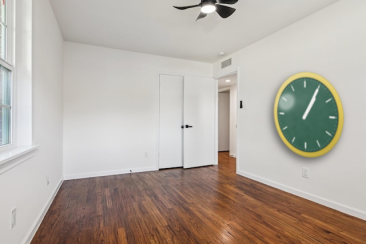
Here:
1,05
